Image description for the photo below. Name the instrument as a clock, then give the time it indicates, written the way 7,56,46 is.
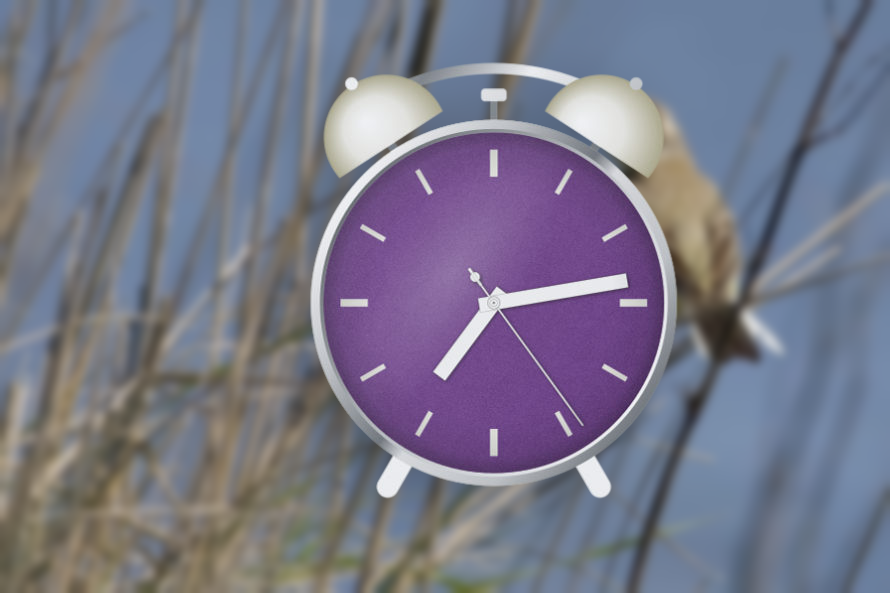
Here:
7,13,24
